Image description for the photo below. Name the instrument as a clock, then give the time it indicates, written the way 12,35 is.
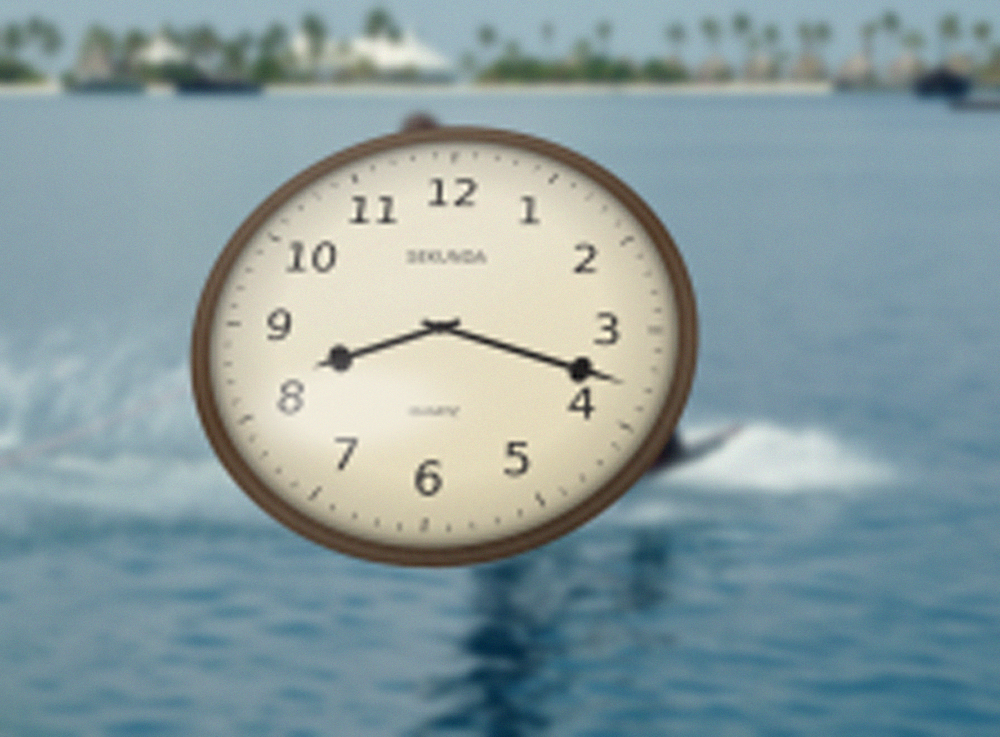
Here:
8,18
